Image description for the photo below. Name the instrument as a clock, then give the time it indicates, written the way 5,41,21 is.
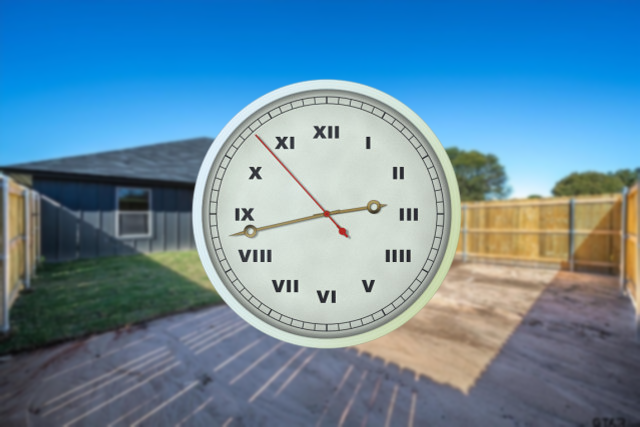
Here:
2,42,53
